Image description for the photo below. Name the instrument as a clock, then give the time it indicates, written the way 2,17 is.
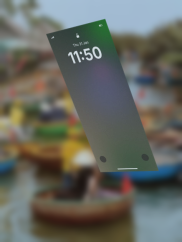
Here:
11,50
